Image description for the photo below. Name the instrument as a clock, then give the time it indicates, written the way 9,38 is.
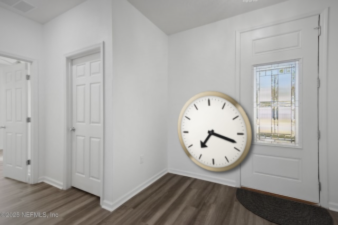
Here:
7,18
